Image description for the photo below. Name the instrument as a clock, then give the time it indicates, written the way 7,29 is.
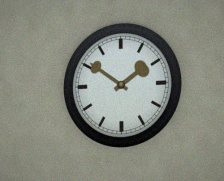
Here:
1,51
